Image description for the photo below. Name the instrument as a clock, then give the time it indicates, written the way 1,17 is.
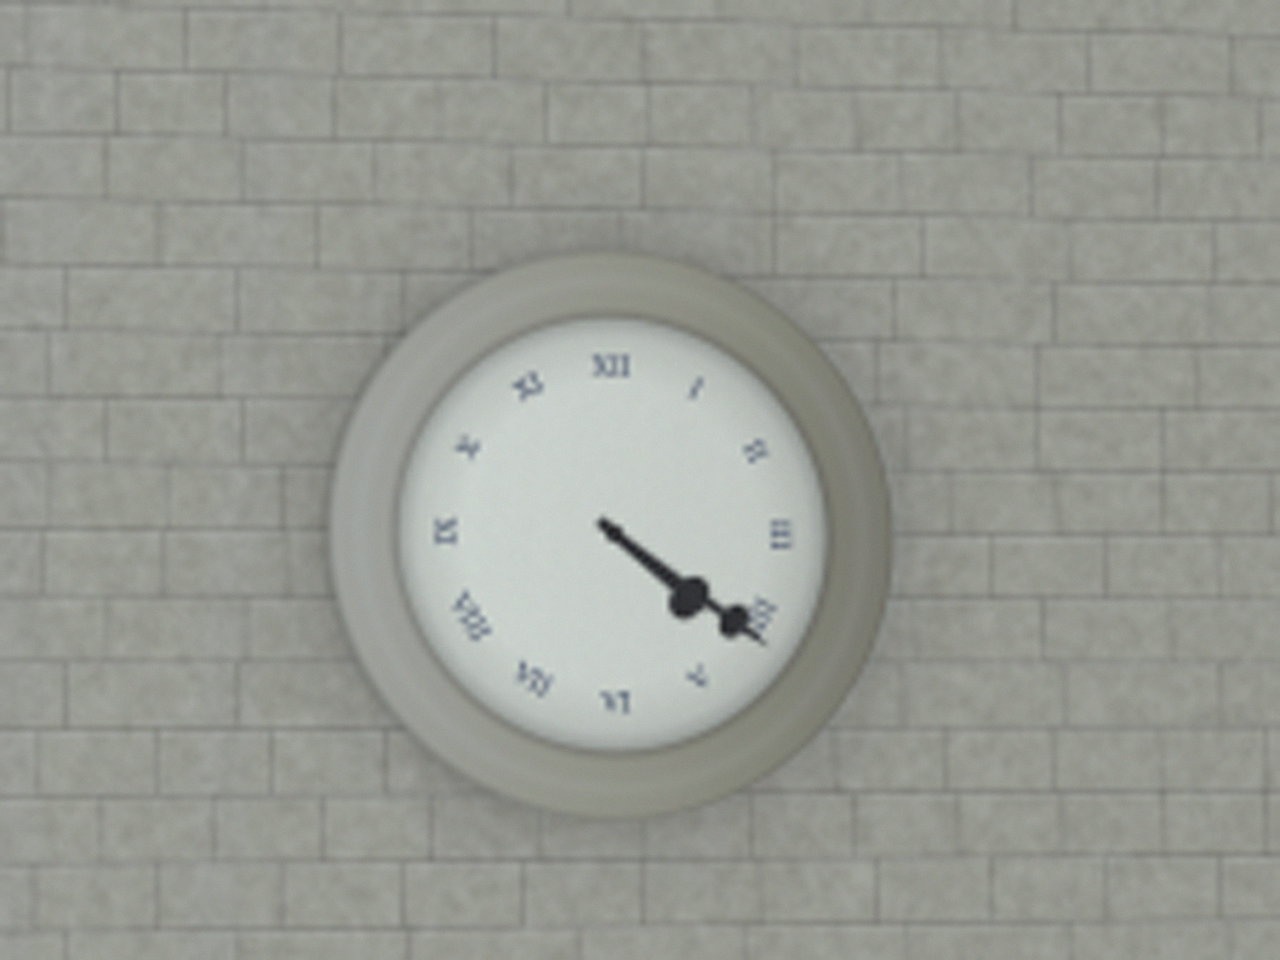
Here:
4,21
